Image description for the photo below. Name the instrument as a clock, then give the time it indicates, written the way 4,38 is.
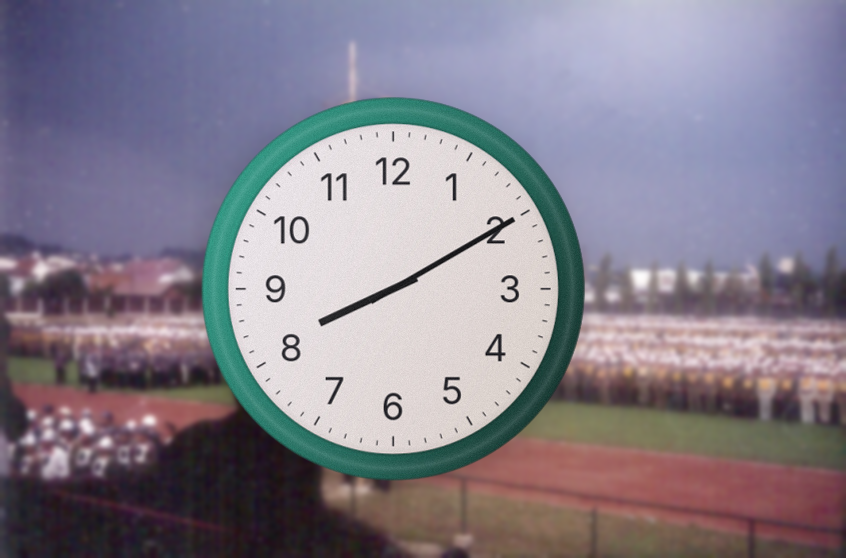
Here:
8,10
